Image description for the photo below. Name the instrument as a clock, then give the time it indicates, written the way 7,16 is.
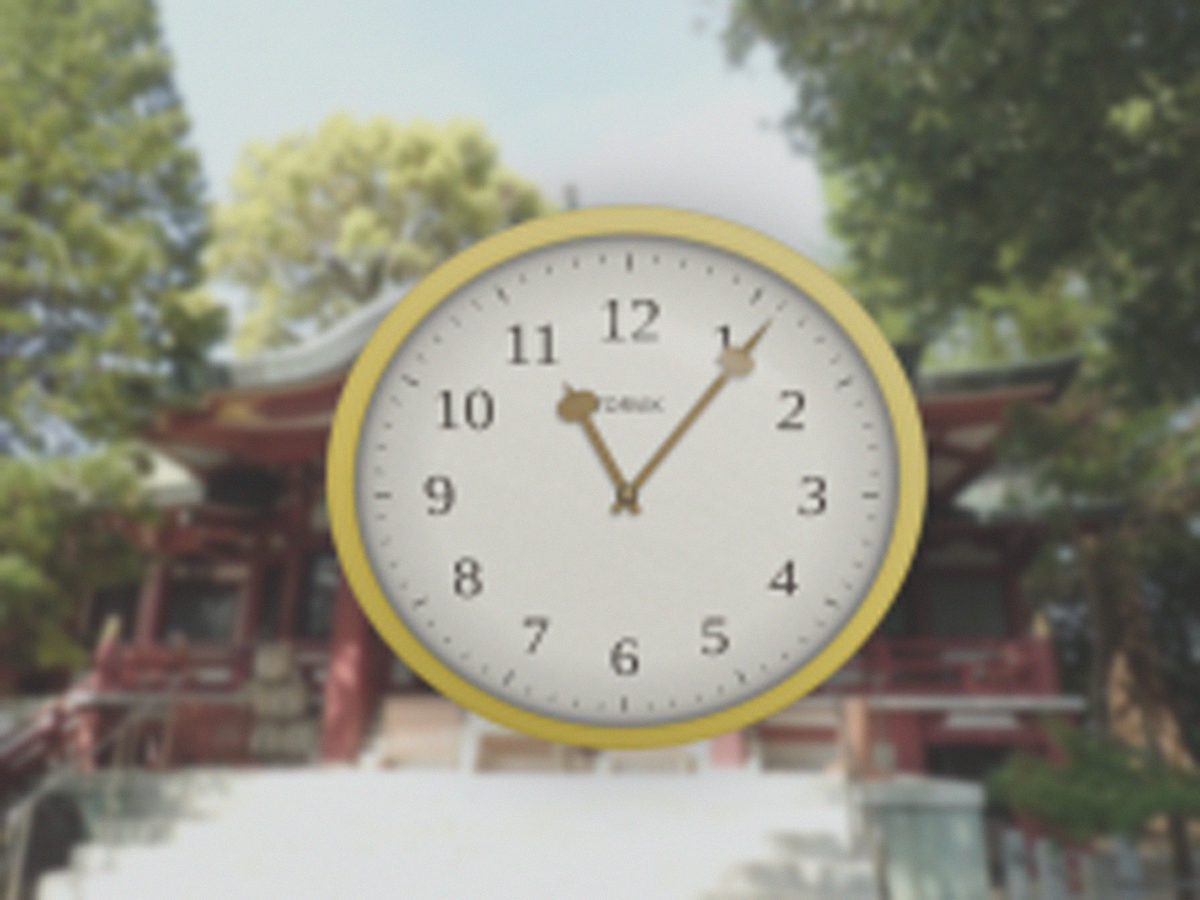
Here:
11,06
